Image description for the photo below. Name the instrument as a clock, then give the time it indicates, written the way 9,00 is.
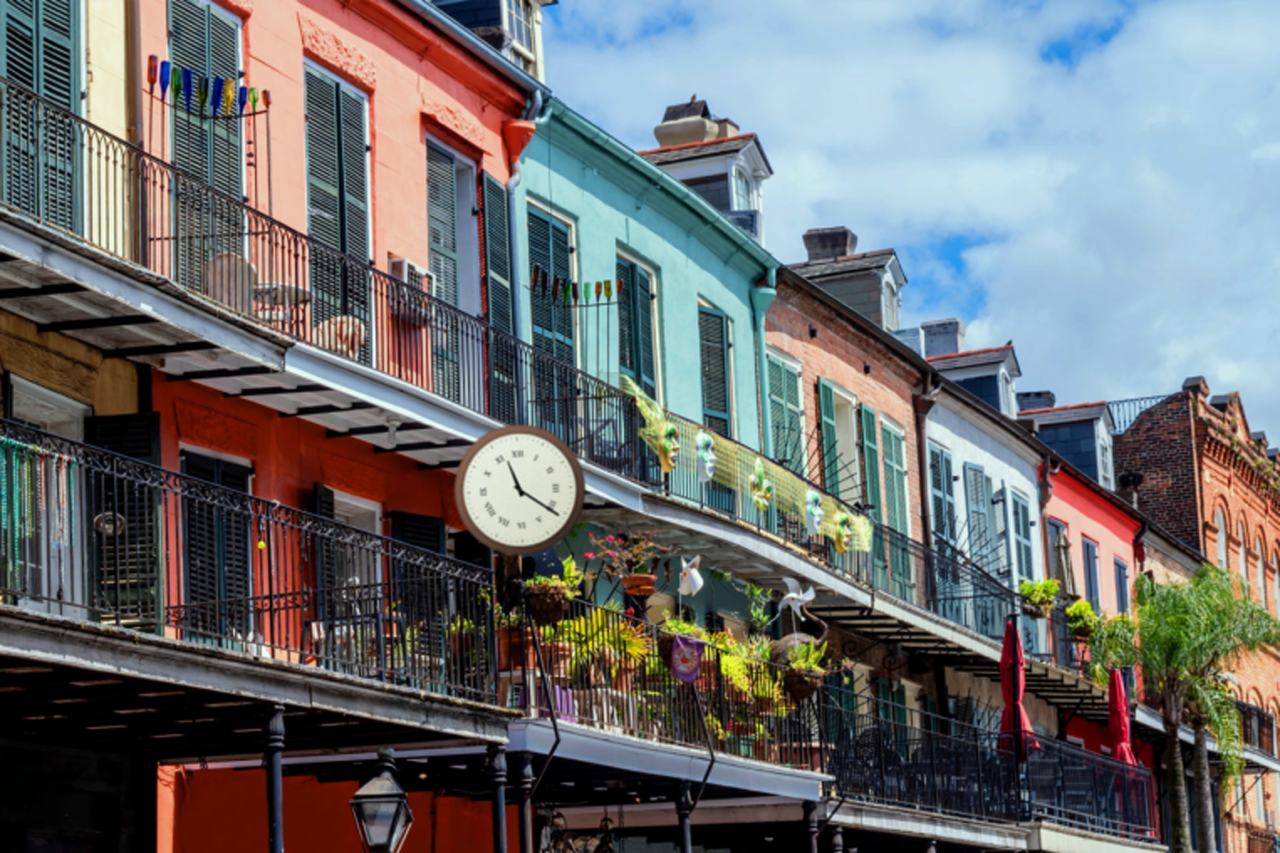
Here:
11,21
